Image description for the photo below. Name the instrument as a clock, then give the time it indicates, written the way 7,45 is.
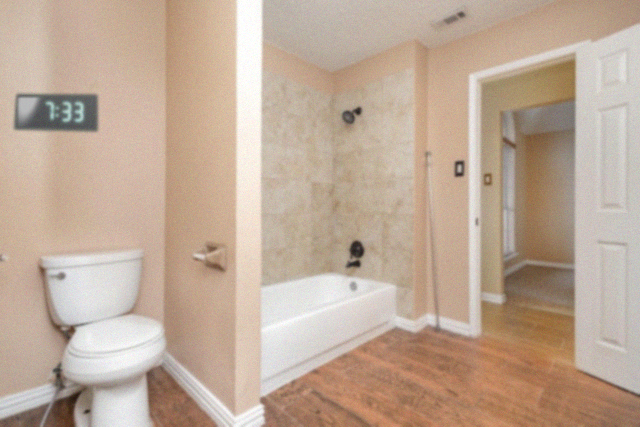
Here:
7,33
